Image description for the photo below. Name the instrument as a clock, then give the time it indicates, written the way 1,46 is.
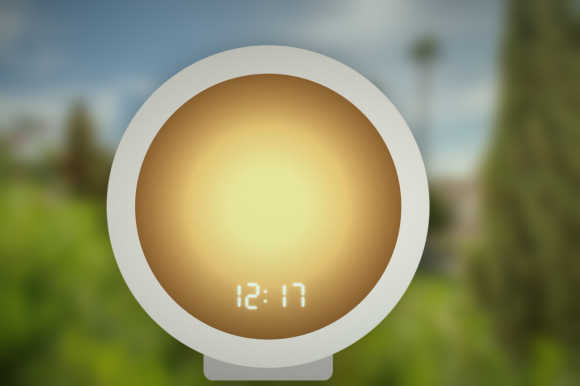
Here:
12,17
